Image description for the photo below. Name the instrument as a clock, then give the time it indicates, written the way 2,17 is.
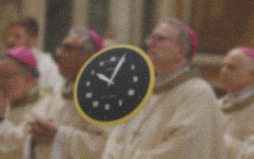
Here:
10,04
